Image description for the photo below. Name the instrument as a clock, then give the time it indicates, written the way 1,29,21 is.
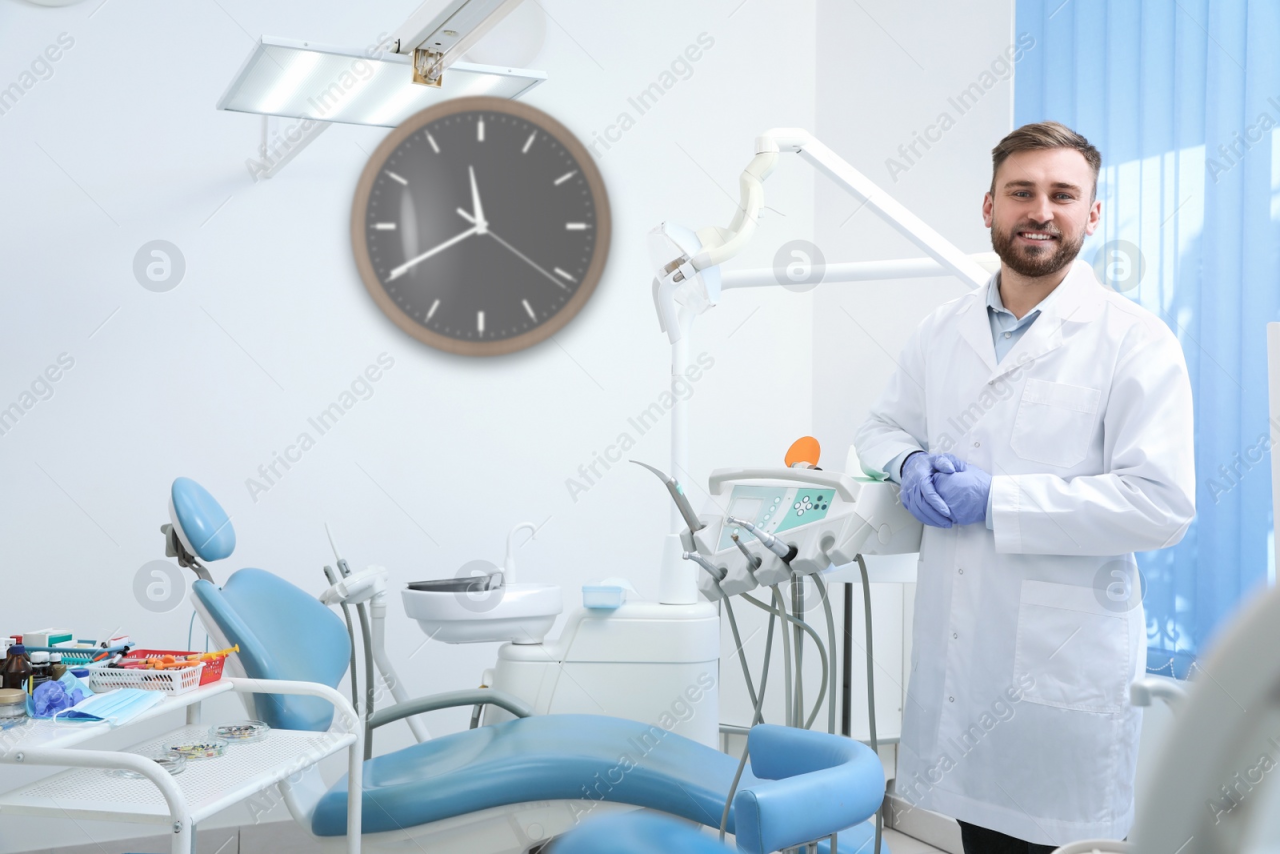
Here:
11,40,21
